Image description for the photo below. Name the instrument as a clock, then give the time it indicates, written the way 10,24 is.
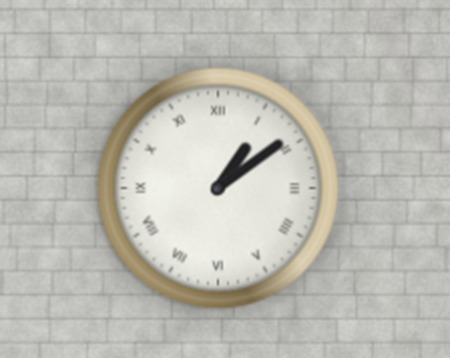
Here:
1,09
